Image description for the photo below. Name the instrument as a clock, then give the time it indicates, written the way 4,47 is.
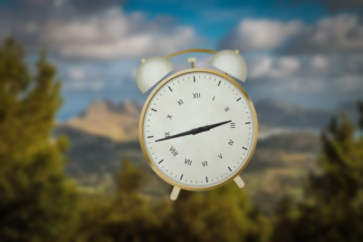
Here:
2,44
